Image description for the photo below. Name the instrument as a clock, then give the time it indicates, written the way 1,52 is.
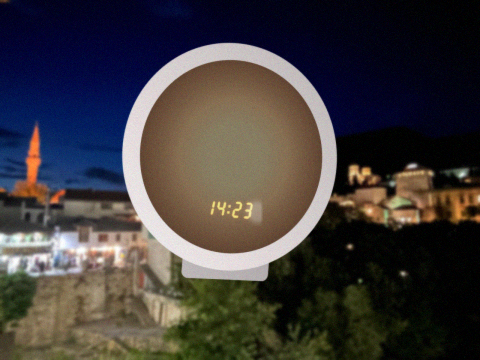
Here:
14,23
